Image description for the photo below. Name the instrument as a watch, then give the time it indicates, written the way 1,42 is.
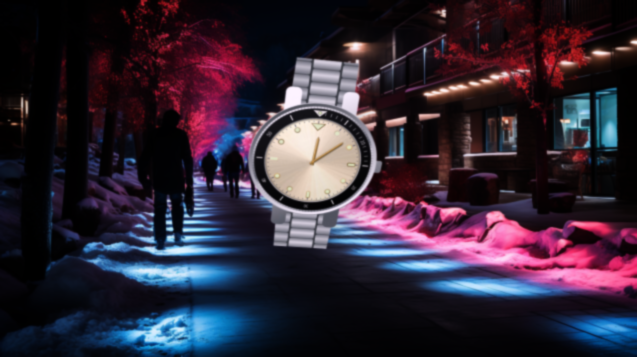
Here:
12,08
